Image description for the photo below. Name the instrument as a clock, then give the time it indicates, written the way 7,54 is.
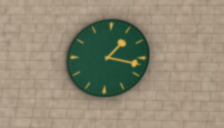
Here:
1,17
